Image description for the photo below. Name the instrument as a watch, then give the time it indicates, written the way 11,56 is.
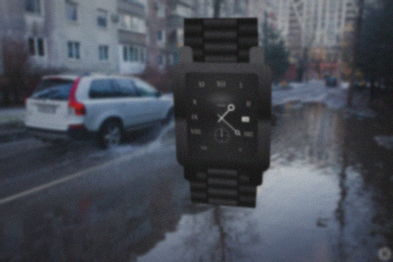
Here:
1,22
